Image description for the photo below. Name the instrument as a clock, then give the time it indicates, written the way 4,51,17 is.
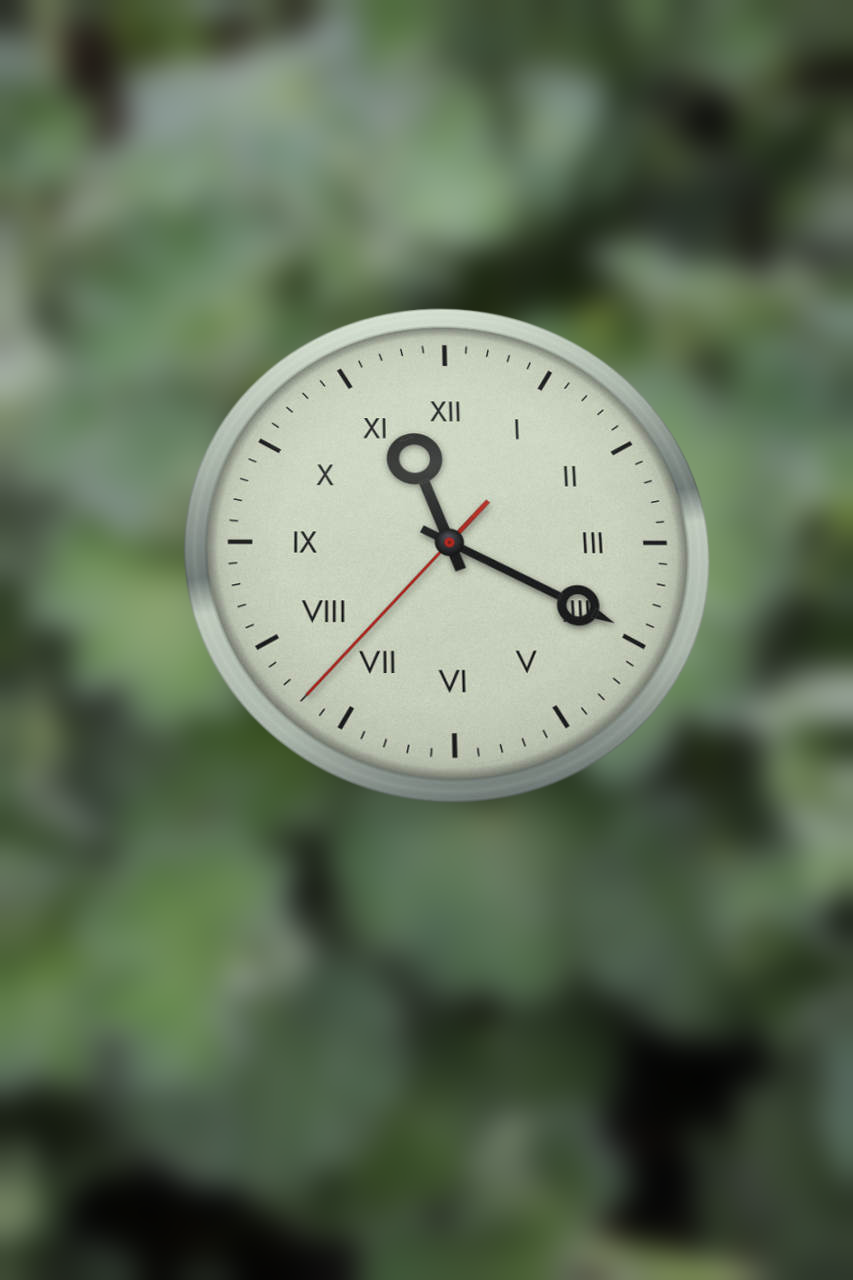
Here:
11,19,37
